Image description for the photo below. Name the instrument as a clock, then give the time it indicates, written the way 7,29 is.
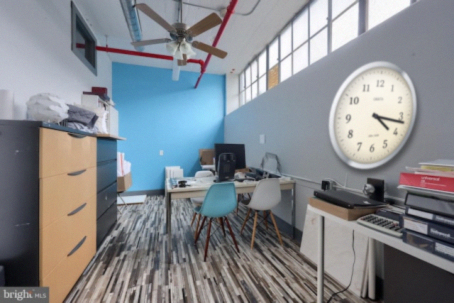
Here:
4,17
